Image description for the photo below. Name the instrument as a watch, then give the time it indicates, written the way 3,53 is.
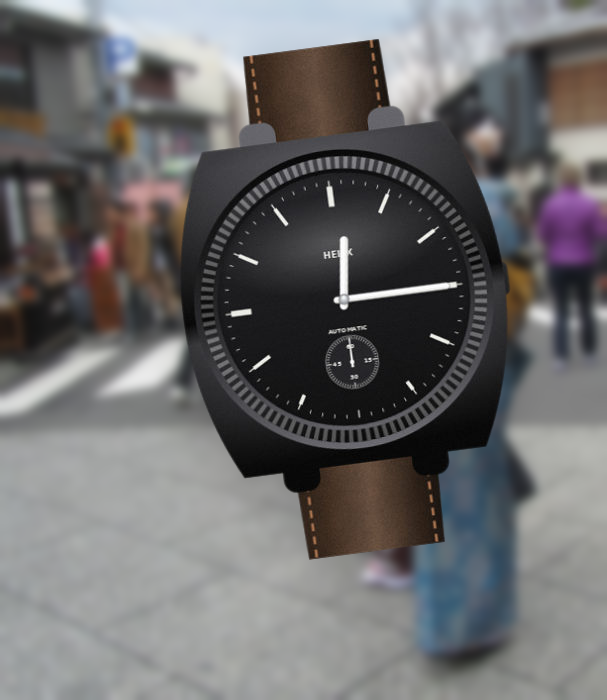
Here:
12,15
